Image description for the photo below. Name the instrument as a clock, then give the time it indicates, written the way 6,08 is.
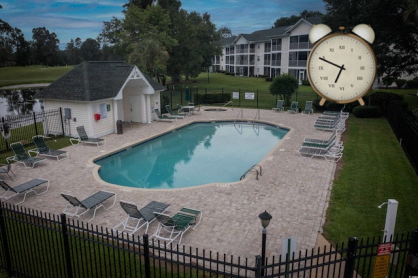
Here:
6,49
